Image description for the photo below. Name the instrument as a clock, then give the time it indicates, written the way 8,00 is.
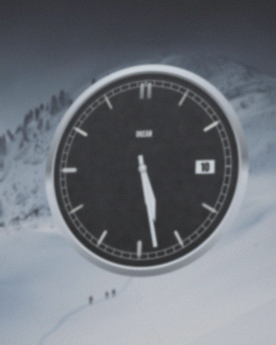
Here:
5,28
